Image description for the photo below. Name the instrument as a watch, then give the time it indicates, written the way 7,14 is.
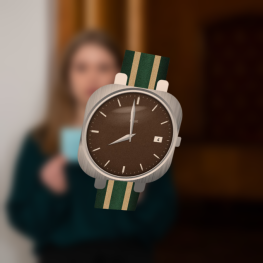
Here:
7,59
